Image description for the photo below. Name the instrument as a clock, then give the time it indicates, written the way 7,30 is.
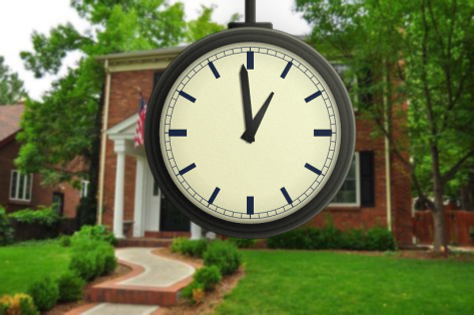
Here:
12,59
